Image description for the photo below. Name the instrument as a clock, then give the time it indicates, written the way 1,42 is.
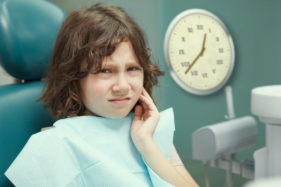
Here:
12,38
